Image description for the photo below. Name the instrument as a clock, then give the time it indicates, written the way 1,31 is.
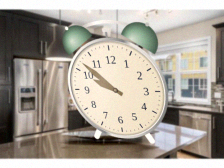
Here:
9,52
